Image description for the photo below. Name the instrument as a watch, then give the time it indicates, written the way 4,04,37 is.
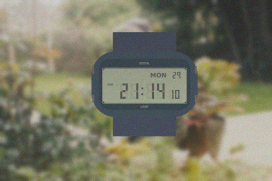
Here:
21,14,10
